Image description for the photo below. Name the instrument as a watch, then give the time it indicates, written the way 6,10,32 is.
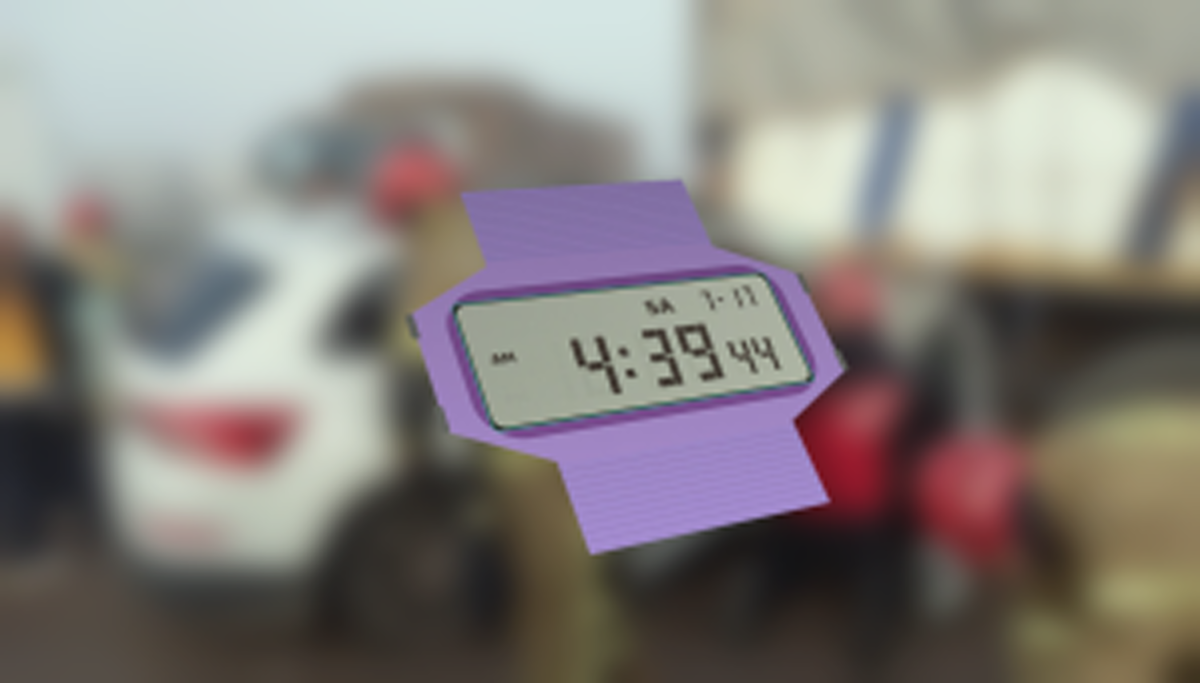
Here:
4,39,44
